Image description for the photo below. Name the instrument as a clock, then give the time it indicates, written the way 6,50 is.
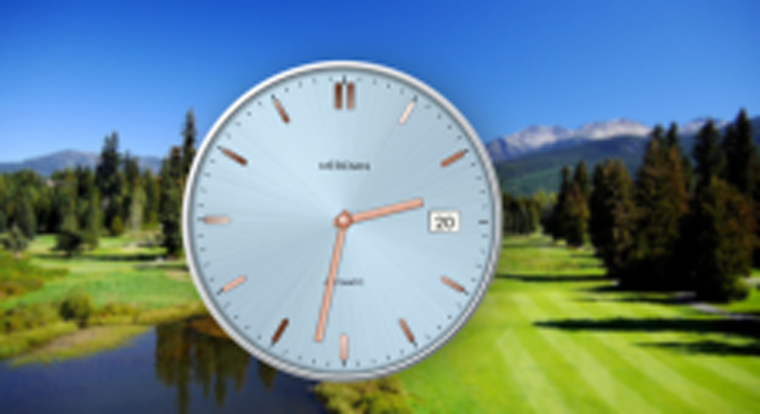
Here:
2,32
